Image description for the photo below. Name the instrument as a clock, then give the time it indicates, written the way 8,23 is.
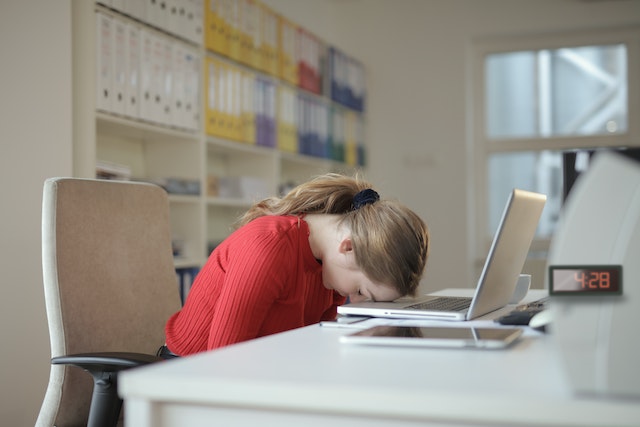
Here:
4,28
